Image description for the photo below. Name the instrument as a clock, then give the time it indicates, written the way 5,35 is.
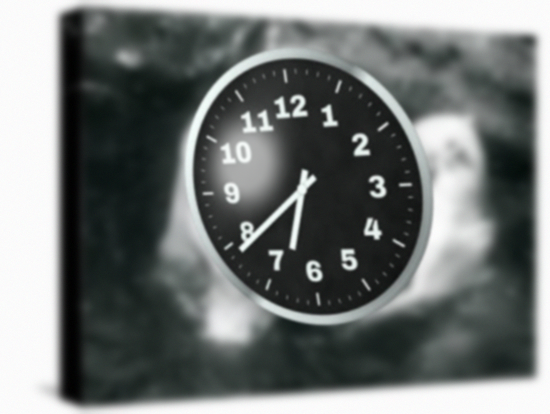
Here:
6,39
